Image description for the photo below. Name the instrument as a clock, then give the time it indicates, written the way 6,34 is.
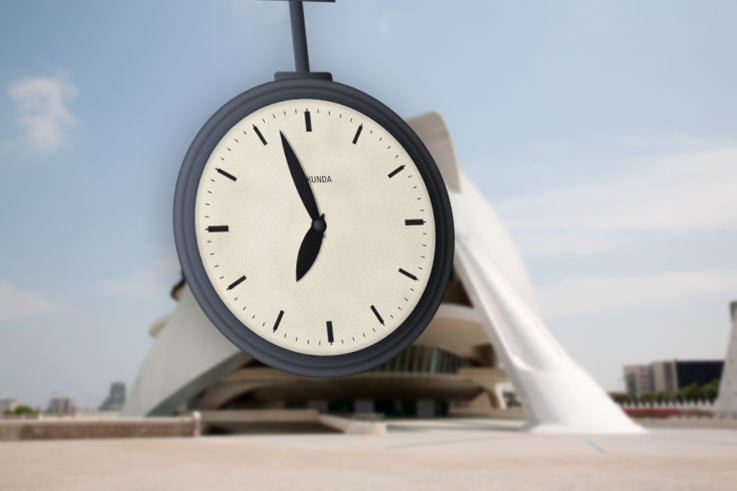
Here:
6,57
